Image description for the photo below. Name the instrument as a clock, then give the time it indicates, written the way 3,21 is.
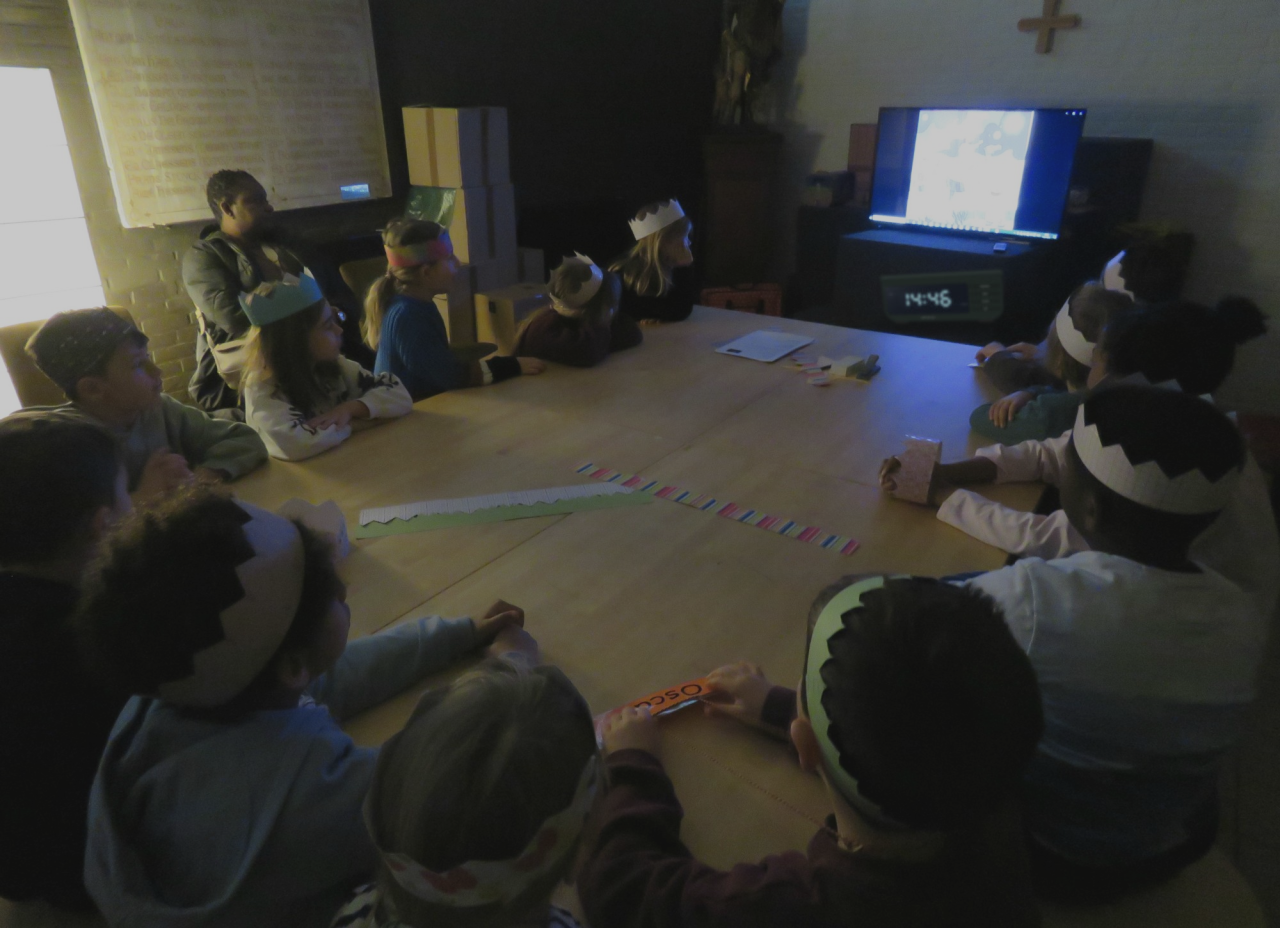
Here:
14,46
